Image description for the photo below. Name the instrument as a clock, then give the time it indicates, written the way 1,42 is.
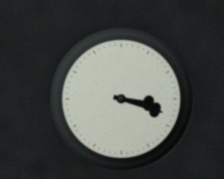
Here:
3,18
